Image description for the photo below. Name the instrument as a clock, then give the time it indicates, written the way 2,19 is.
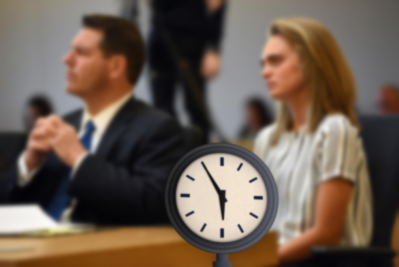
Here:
5,55
